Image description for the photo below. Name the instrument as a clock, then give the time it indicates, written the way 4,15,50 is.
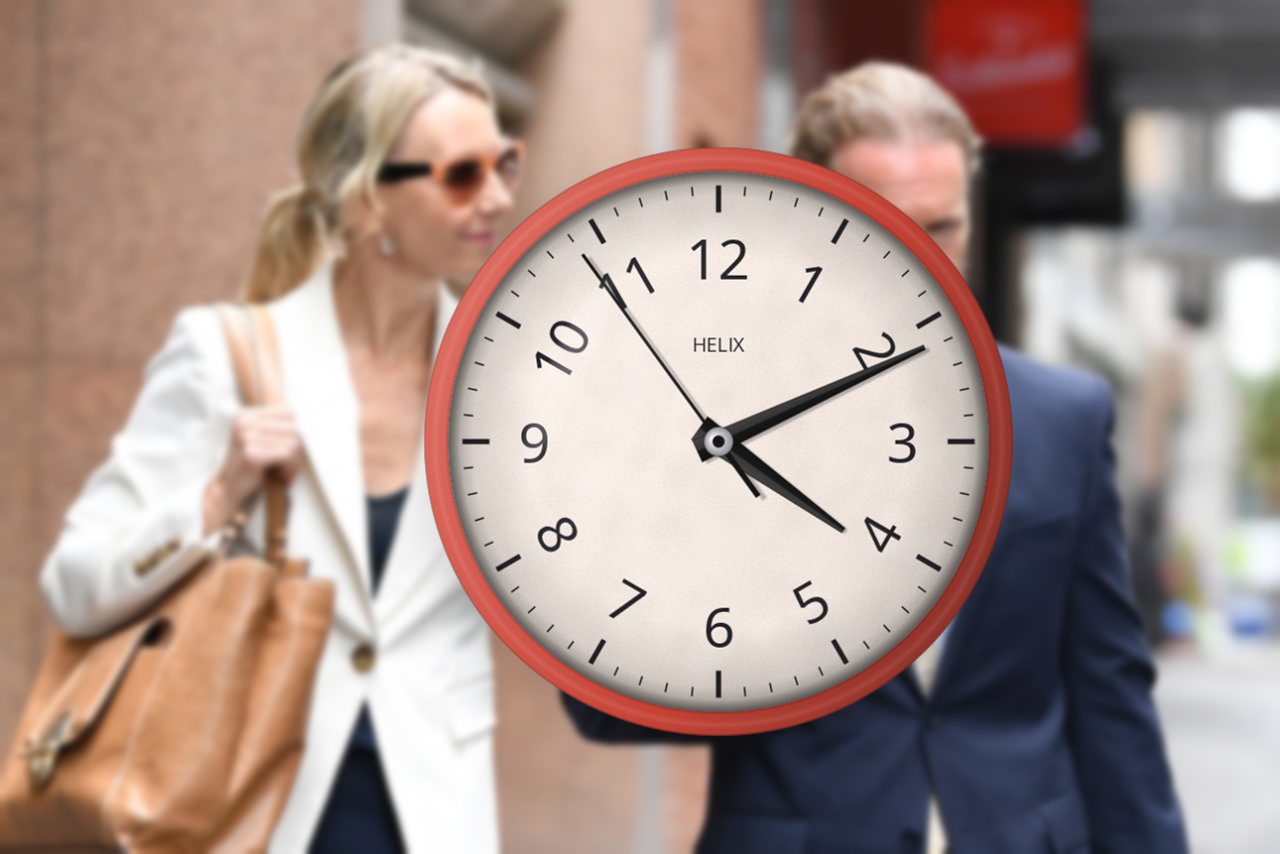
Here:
4,10,54
